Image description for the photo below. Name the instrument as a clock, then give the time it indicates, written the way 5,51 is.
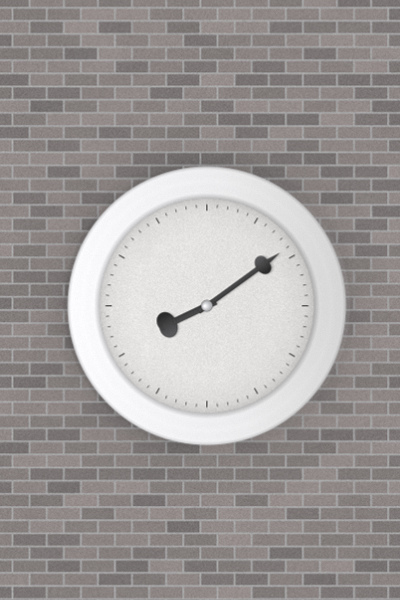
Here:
8,09
